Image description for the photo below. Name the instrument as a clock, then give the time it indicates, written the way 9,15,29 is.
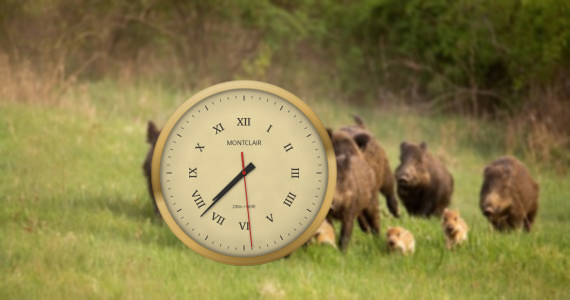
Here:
7,37,29
